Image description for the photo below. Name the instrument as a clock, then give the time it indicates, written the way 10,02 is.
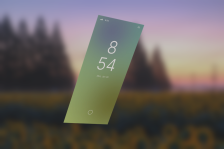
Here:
8,54
